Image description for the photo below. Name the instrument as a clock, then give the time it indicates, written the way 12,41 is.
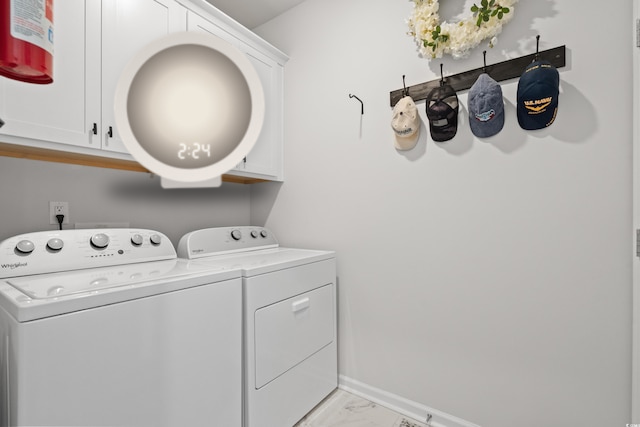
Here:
2,24
